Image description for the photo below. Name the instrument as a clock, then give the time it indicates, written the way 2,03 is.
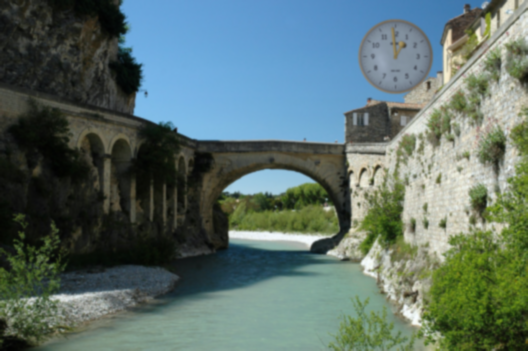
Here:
12,59
